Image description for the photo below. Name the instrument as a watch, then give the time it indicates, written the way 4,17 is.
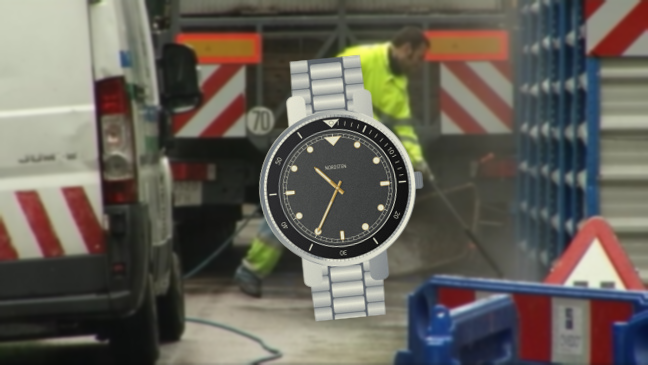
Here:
10,35
